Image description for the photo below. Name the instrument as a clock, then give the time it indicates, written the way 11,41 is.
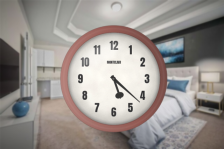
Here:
5,22
